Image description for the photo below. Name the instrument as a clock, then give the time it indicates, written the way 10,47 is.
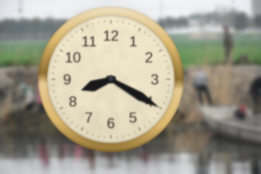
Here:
8,20
